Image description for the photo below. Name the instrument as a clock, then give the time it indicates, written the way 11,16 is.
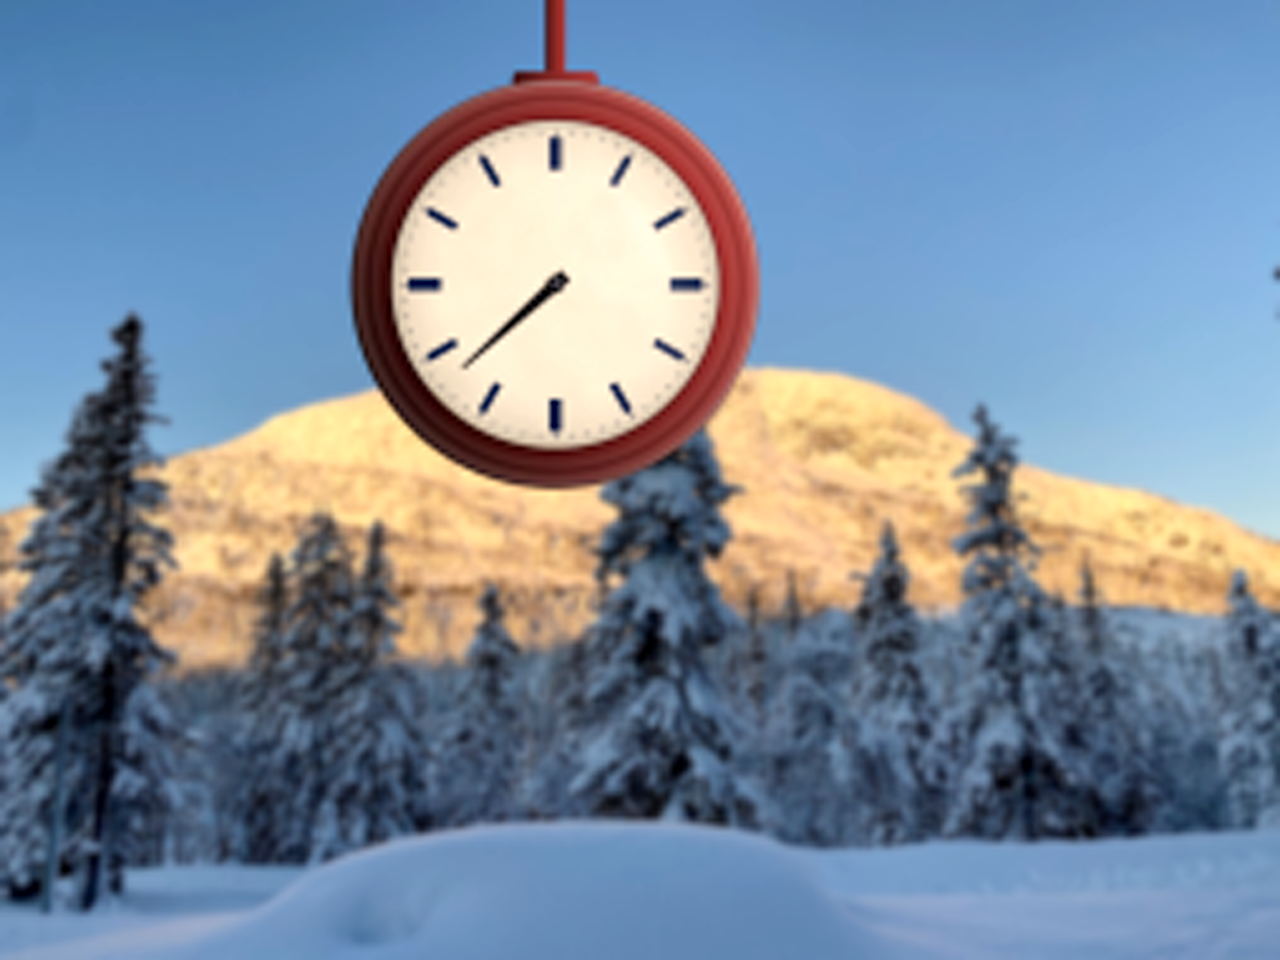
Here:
7,38
